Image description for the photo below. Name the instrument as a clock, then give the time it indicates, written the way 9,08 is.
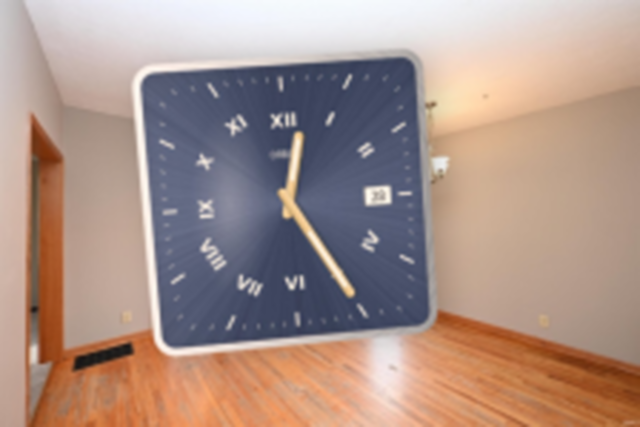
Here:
12,25
